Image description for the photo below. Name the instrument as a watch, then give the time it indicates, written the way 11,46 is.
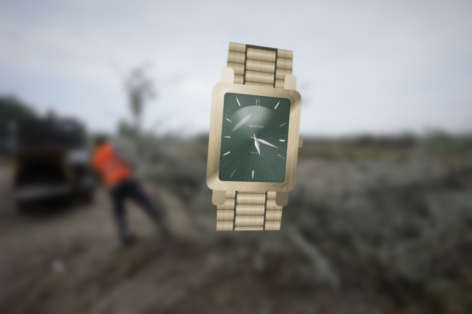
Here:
5,18
